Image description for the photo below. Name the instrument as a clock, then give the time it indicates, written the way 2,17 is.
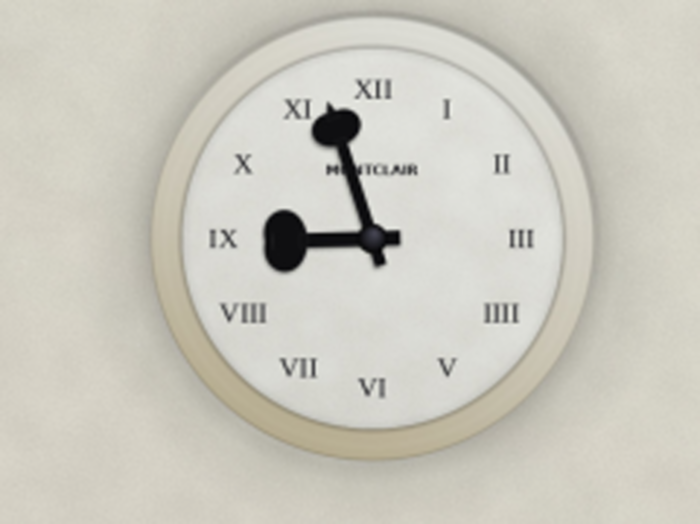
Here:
8,57
